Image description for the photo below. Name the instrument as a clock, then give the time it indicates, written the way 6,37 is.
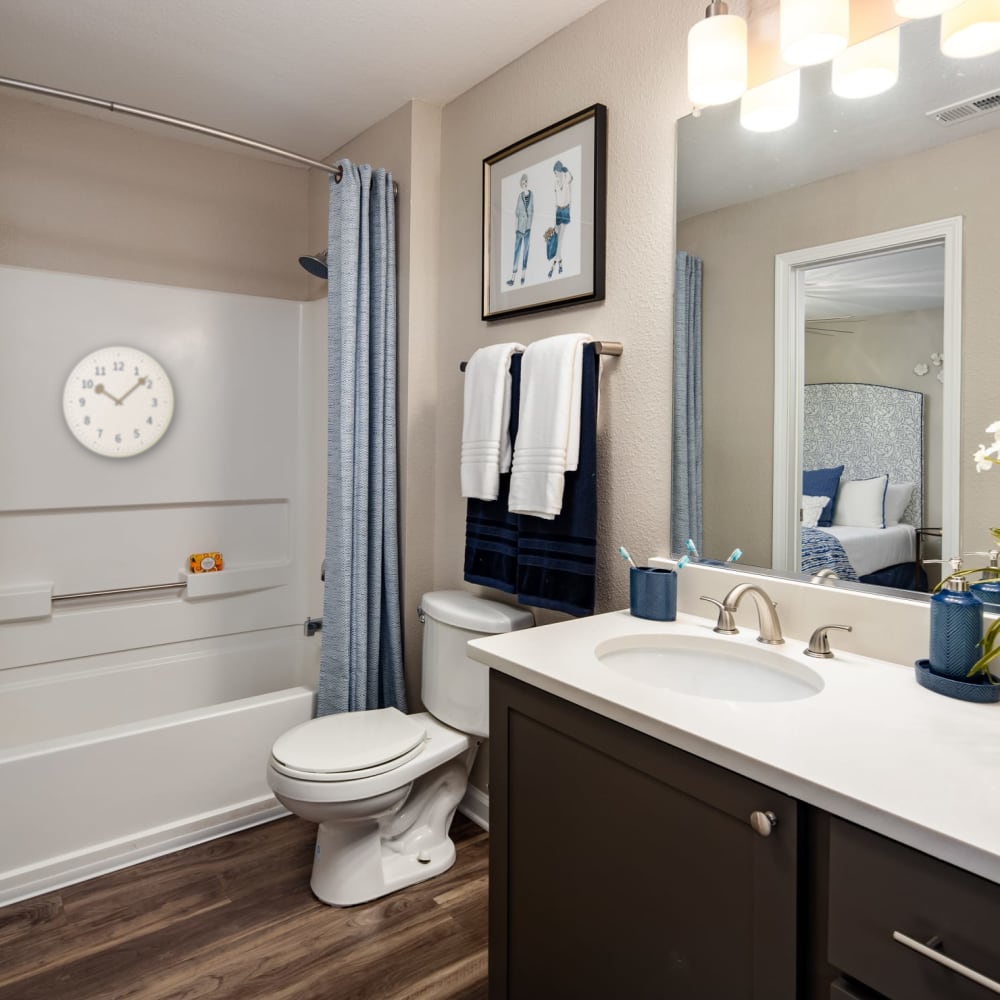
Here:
10,08
